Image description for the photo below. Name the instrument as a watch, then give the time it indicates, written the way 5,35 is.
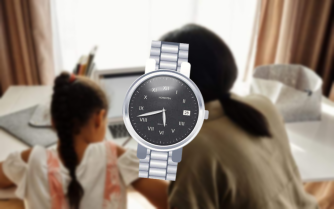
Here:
5,42
